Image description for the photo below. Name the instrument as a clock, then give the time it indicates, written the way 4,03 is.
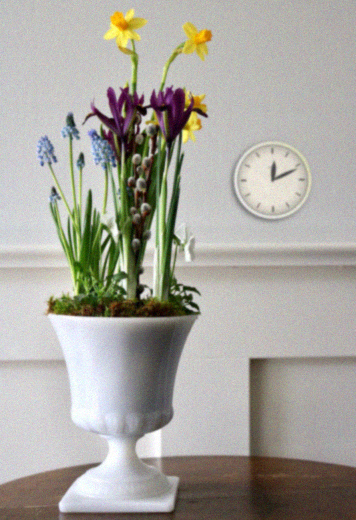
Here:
12,11
